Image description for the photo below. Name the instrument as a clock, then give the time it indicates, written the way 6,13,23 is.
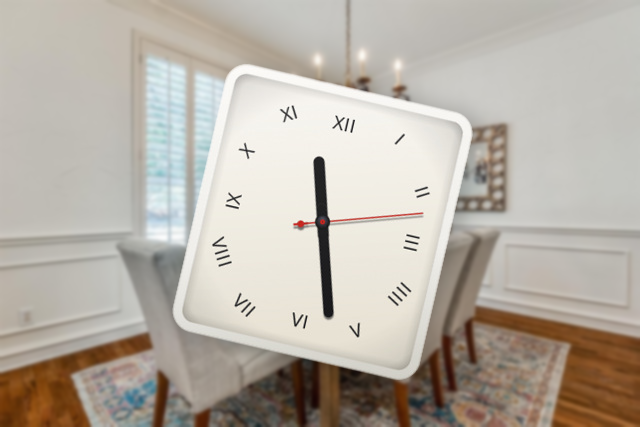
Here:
11,27,12
